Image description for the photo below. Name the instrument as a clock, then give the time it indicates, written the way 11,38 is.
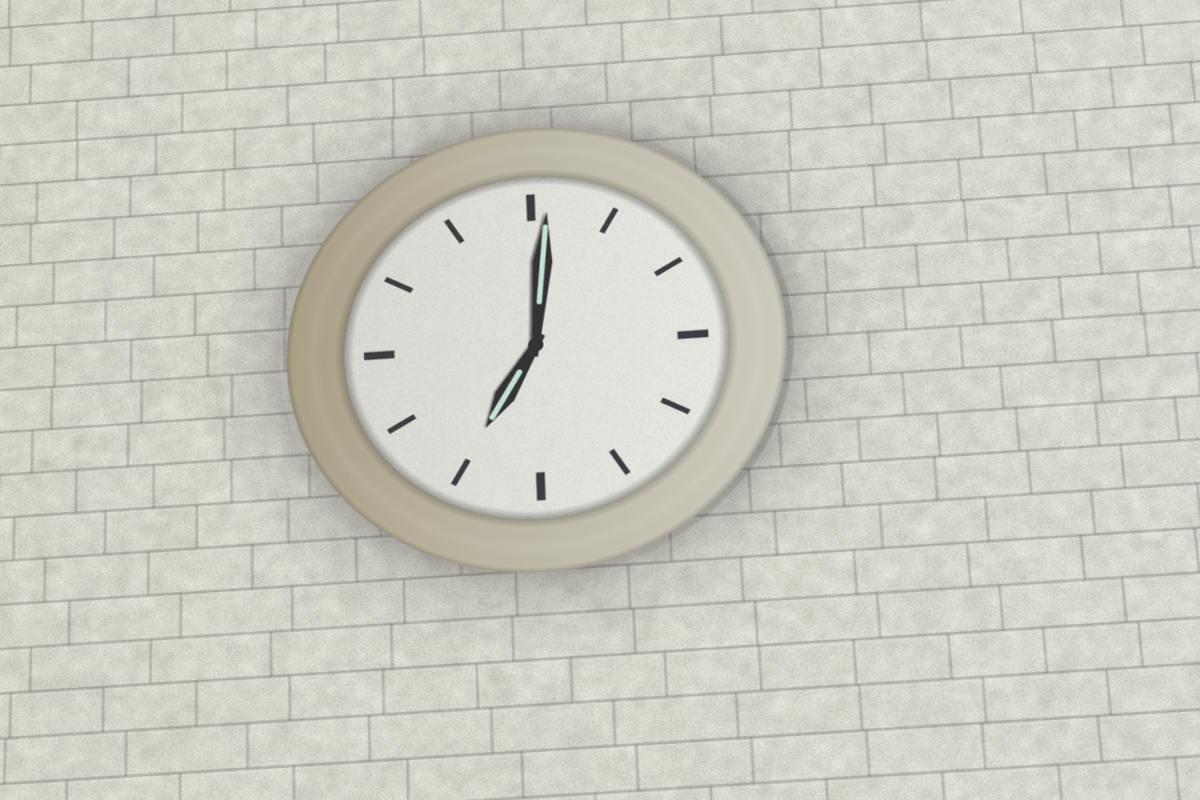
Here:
7,01
